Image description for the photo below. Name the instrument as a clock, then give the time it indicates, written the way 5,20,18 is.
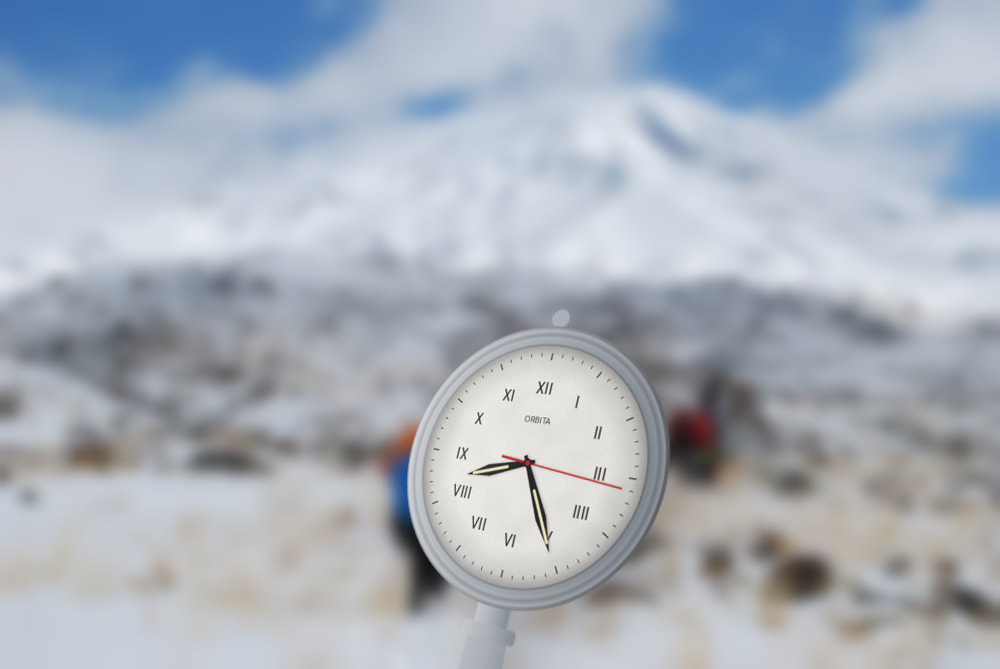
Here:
8,25,16
